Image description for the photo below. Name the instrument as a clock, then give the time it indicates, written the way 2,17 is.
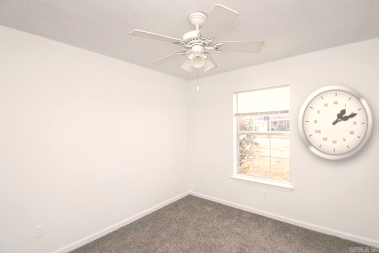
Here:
1,11
